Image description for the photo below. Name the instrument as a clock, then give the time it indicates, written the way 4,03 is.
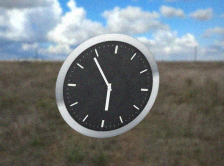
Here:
5,54
